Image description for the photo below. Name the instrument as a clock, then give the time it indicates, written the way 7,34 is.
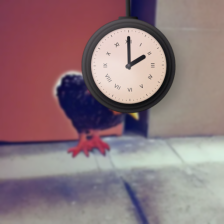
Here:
2,00
